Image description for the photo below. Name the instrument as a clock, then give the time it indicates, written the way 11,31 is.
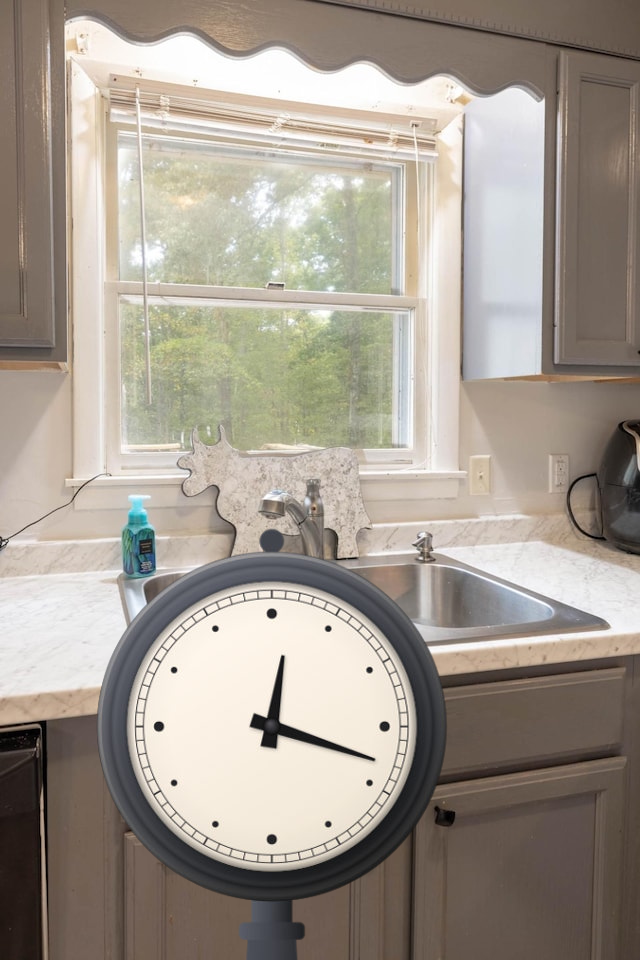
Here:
12,18
